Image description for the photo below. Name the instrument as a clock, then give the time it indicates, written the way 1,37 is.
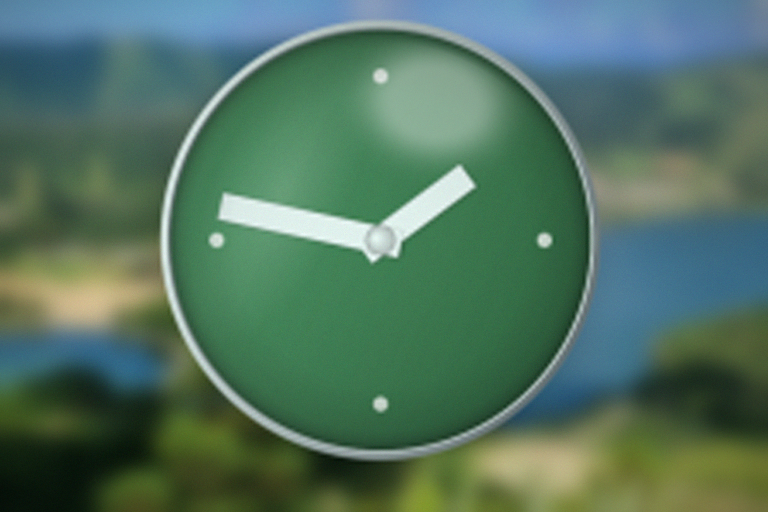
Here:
1,47
